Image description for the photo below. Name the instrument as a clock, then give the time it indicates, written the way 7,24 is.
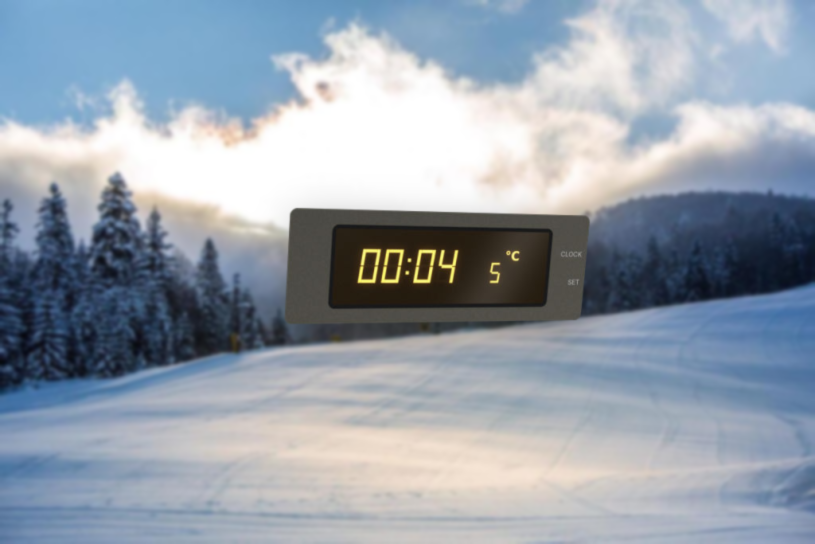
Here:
0,04
